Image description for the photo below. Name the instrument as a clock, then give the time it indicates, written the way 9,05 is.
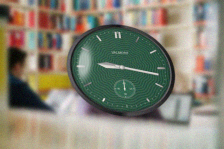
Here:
9,17
